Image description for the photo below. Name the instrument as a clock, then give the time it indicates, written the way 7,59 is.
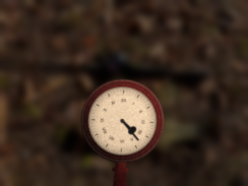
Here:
4,23
